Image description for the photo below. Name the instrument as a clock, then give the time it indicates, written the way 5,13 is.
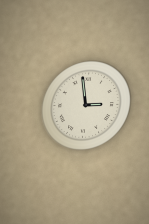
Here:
2,58
